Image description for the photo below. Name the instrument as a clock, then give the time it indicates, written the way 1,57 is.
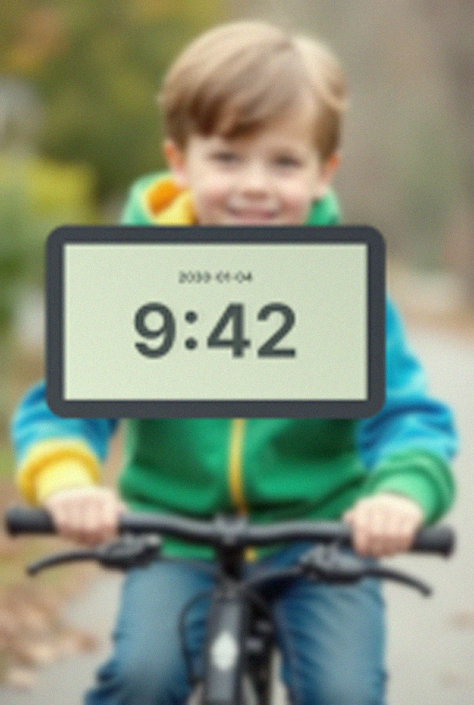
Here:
9,42
